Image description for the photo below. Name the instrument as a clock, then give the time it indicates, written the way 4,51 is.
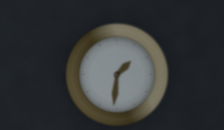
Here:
1,31
